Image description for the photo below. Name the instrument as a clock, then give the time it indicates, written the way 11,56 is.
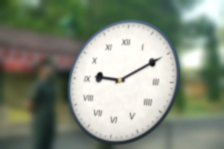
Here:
9,10
